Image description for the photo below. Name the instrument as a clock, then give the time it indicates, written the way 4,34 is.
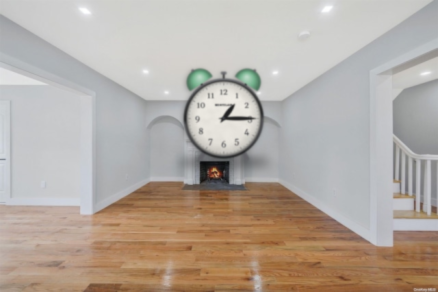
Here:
1,15
